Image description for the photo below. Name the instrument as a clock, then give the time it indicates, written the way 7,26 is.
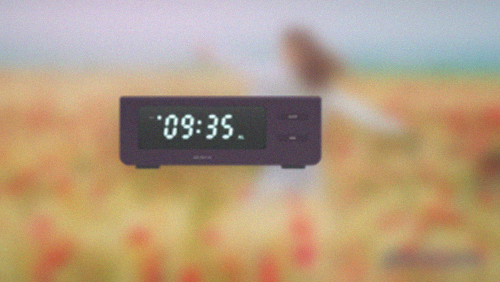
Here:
9,35
